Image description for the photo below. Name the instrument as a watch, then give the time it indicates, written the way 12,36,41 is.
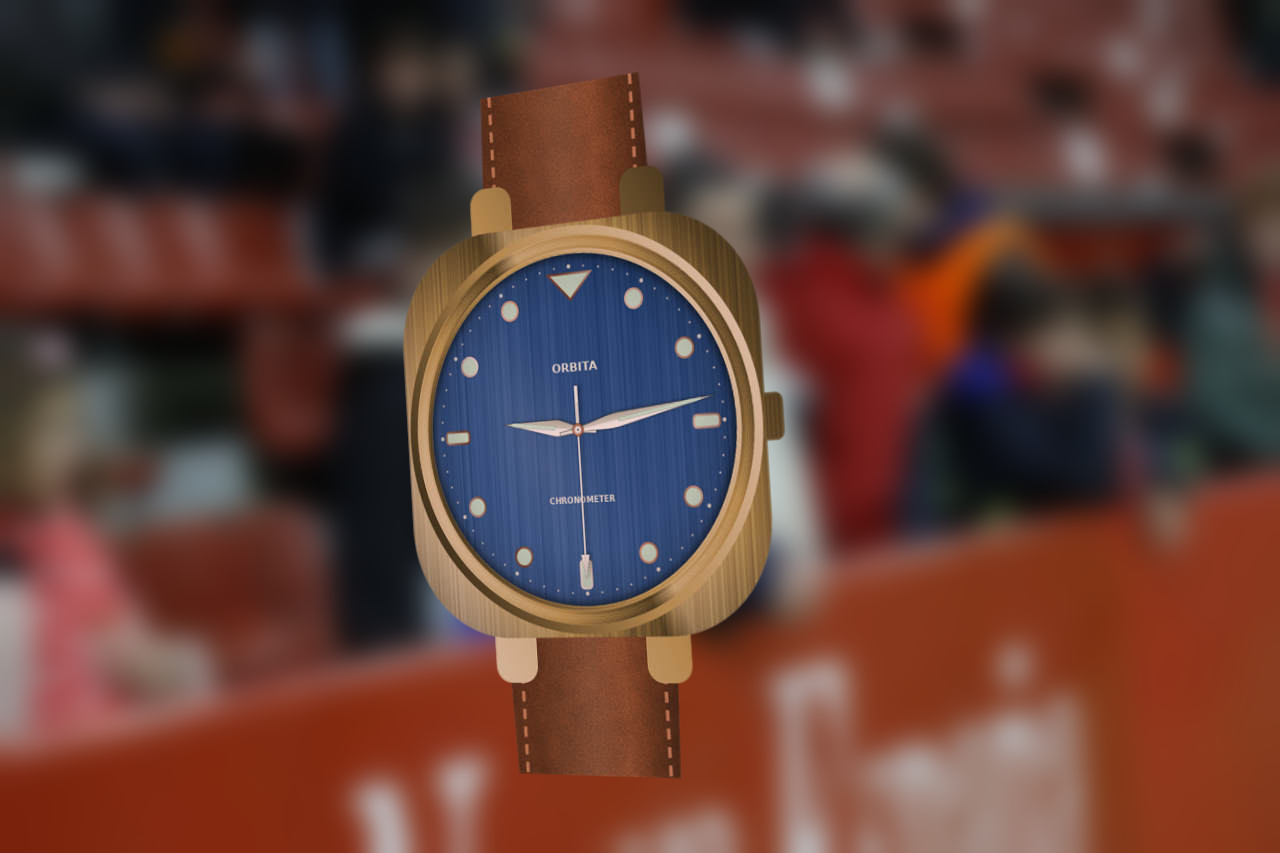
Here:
9,13,30
